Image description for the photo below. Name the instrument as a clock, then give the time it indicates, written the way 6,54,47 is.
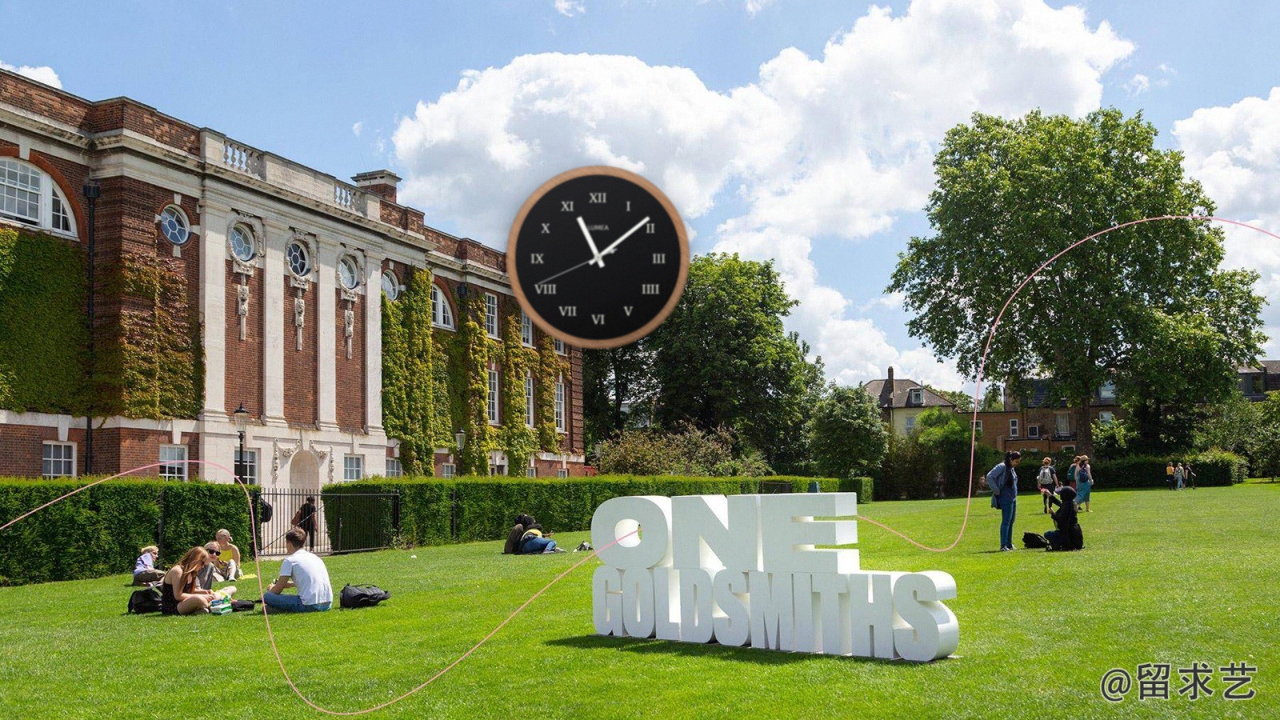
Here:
11,08,41
